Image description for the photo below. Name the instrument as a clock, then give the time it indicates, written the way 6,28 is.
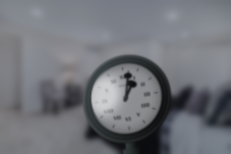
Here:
1,02
